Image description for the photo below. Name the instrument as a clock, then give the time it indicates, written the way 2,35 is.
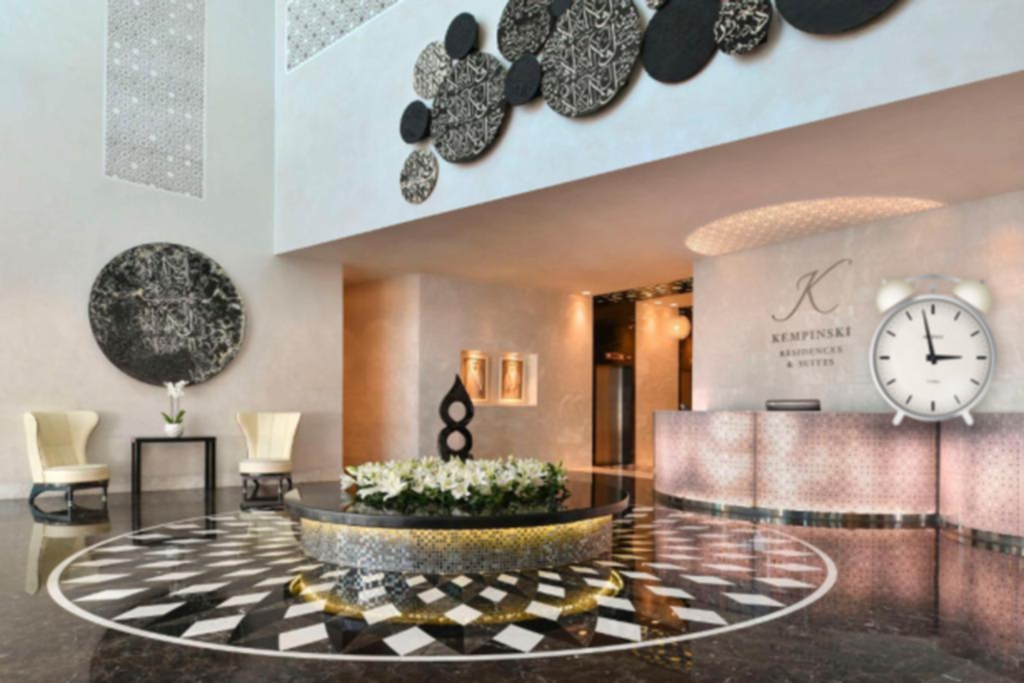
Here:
2,58
